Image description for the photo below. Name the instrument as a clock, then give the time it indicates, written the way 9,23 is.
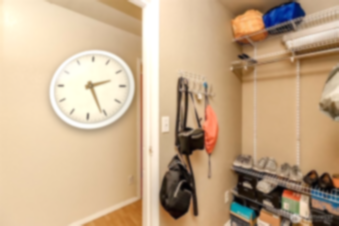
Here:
2,26
